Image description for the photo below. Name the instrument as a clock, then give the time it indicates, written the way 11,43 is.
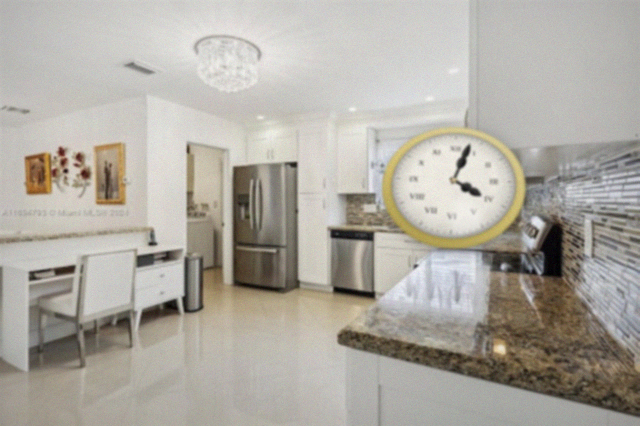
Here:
4,03
